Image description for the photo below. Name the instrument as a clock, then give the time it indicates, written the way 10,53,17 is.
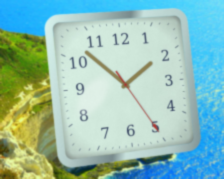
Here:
1,52,25
